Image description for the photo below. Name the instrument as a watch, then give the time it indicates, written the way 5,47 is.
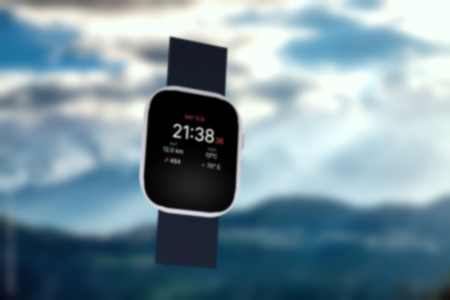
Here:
21,38
